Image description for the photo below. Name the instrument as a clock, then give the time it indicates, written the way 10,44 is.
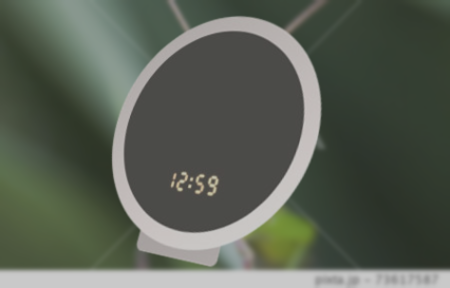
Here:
12,59
